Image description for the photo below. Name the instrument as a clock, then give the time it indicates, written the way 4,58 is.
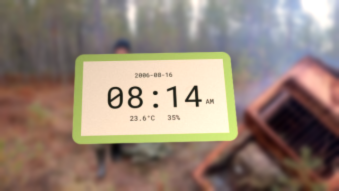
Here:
8,14
